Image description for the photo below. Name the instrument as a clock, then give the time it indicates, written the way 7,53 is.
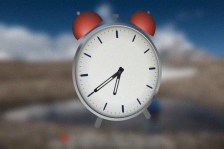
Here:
6,40
